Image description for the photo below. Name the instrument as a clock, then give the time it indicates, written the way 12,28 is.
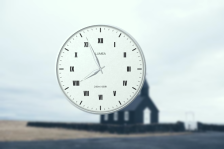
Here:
7,56
